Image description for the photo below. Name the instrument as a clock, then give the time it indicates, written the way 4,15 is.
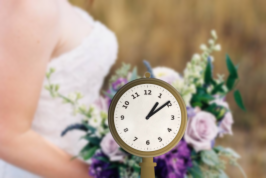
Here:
1,09
